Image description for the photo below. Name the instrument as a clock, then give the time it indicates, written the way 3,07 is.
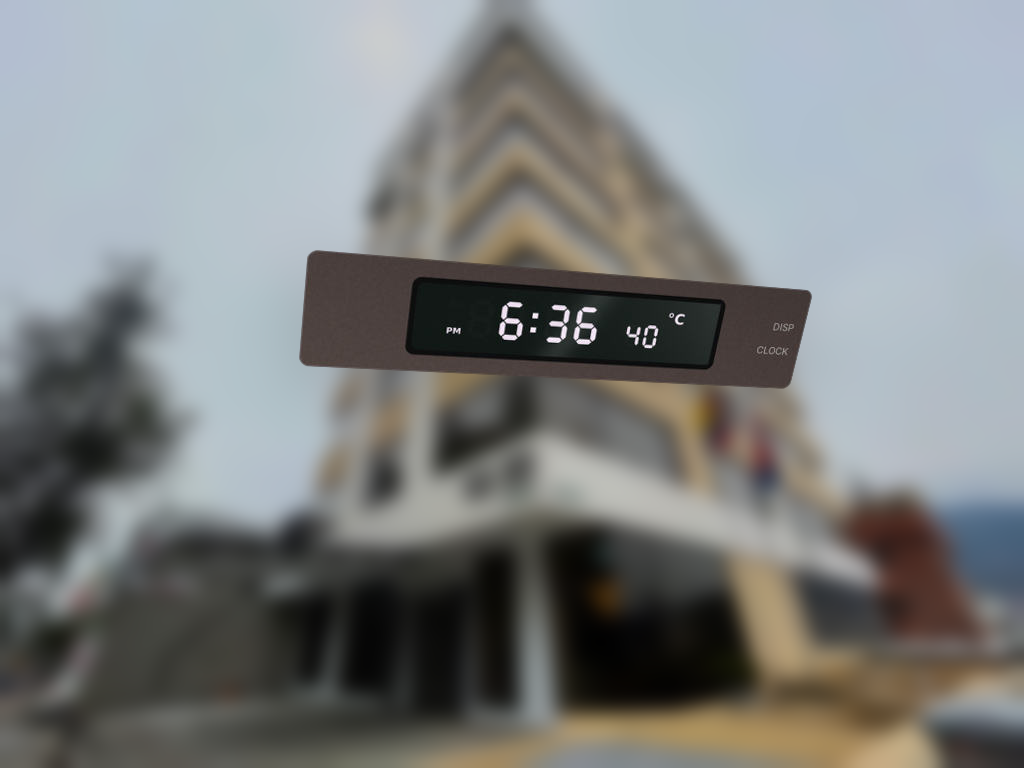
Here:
6,36
